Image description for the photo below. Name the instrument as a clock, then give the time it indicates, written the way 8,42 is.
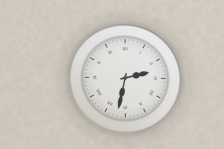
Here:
2,32
